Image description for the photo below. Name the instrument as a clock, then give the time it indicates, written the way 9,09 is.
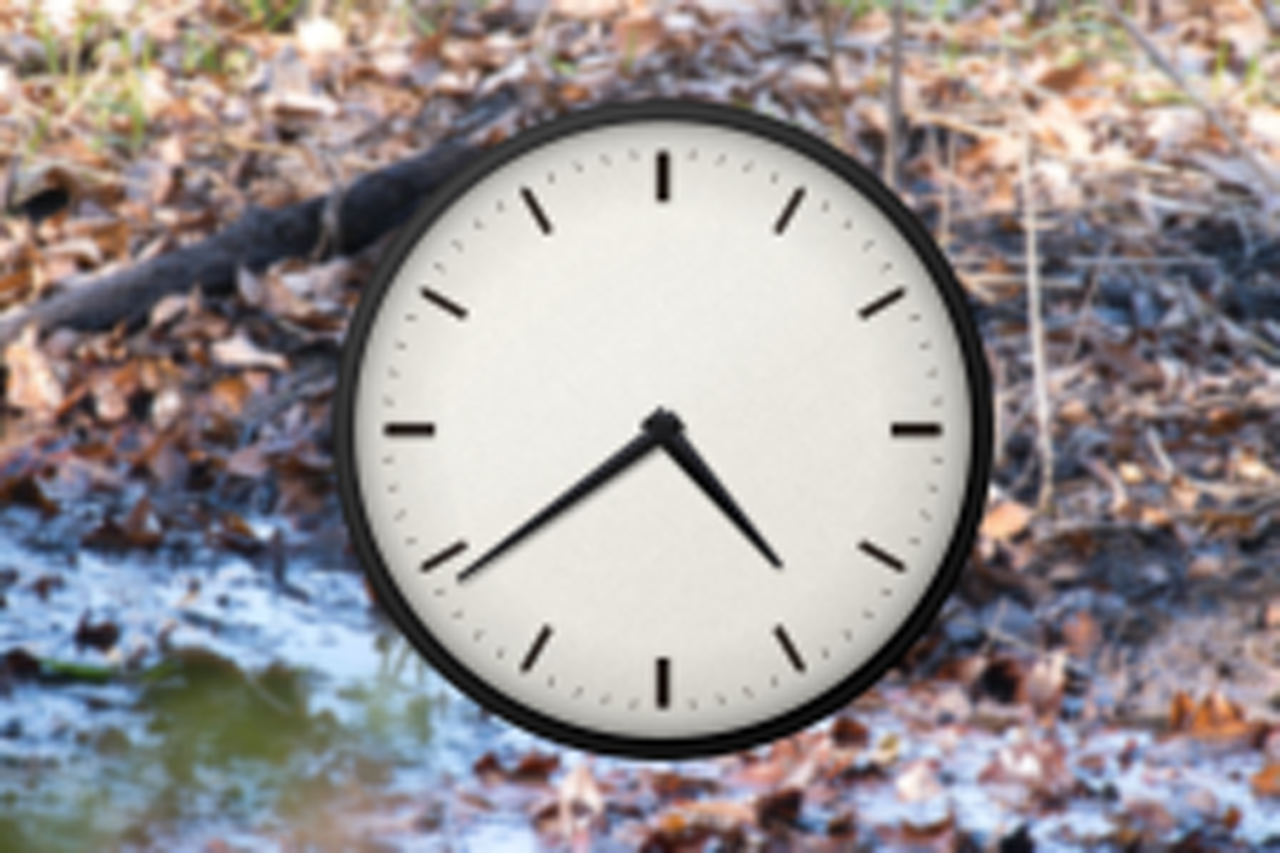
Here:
4,39
